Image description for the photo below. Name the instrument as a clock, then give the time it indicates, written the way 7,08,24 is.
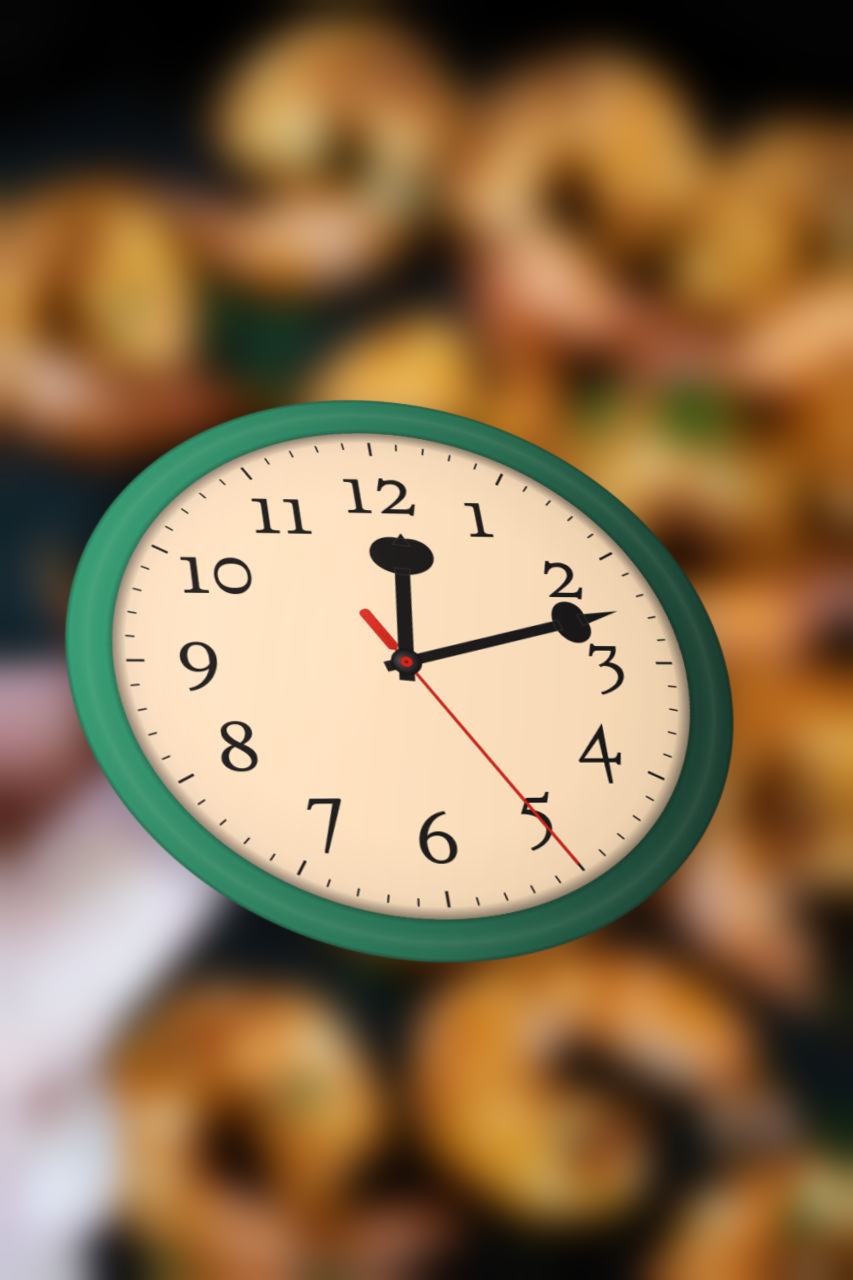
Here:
12,12,25
